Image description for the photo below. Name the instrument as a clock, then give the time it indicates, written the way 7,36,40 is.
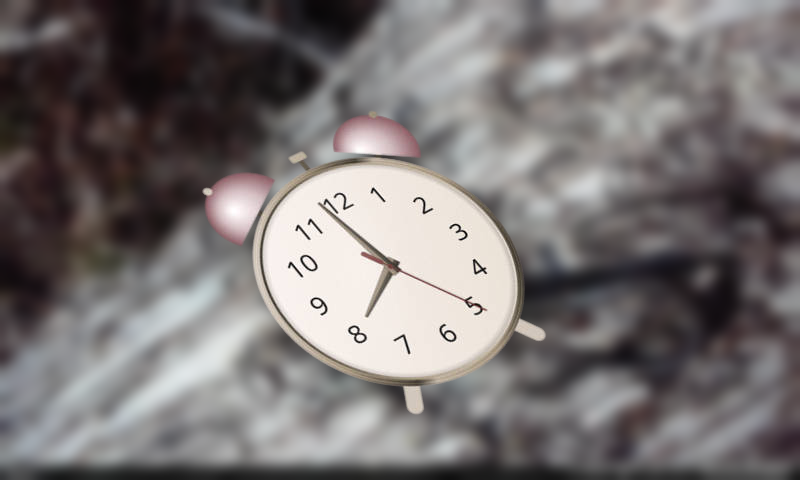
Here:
7,58,25
